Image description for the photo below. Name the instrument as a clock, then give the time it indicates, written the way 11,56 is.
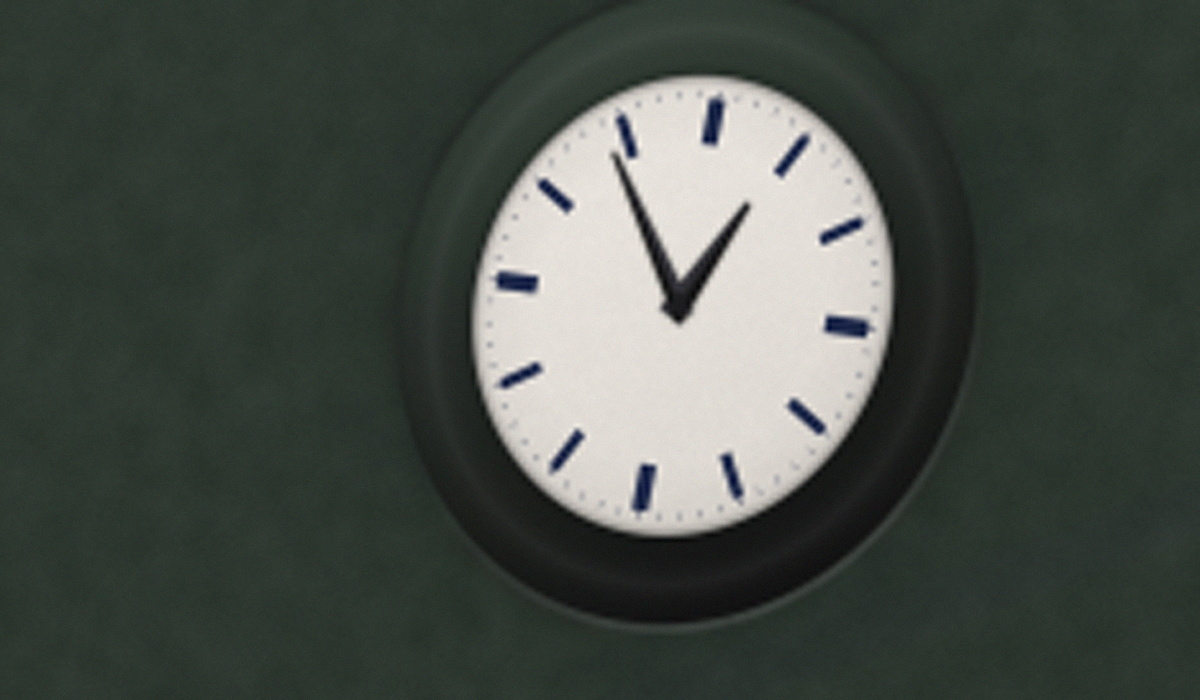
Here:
12,54
